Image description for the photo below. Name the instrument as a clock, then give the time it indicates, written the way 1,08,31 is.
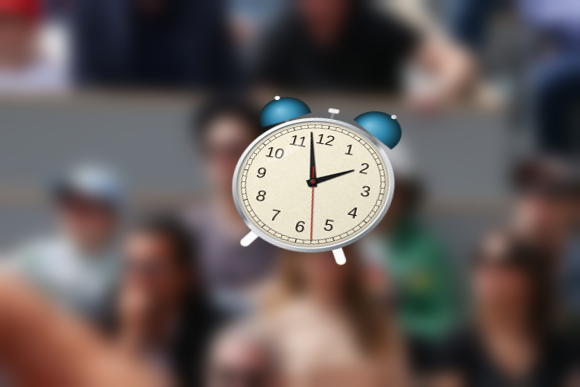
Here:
1,57,28
